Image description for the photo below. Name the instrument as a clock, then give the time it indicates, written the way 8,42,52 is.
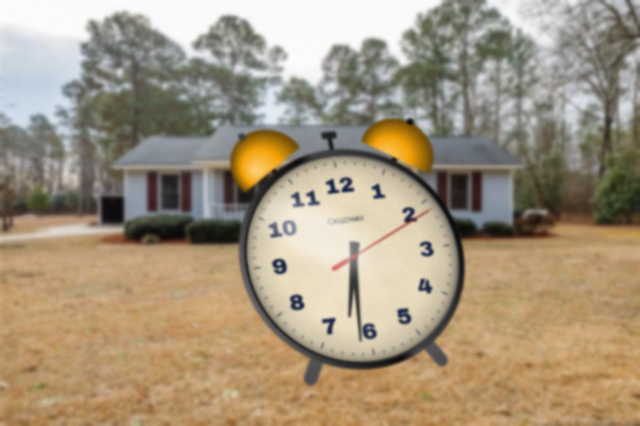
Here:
6,31,11
